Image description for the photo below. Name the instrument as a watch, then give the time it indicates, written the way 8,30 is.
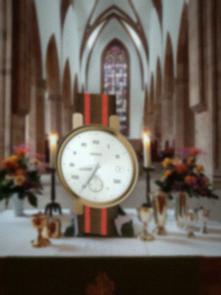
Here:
8,35
